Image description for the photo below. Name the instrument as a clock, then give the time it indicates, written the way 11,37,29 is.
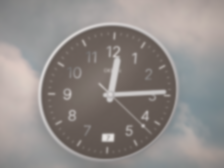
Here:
12,14,22
